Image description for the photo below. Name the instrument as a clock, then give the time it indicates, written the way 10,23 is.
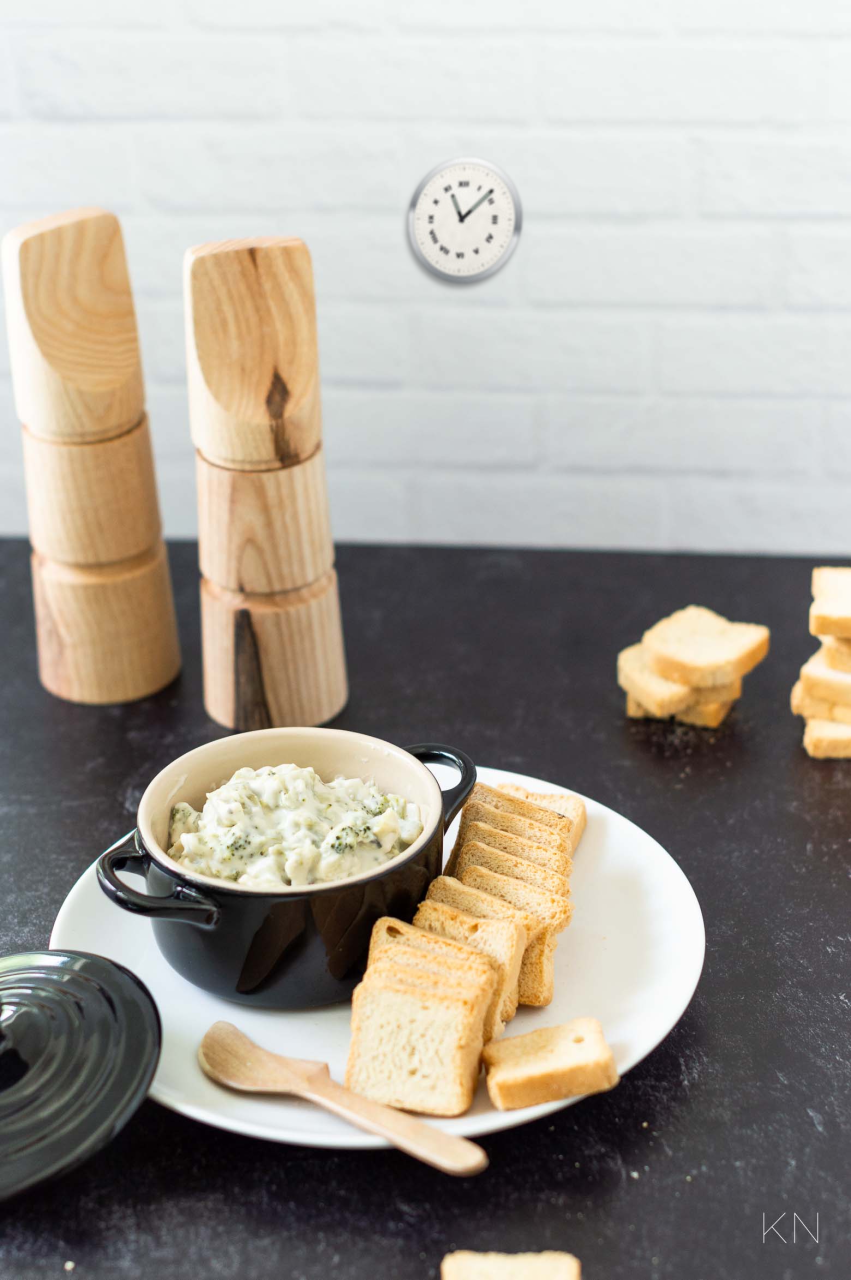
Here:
11,08
